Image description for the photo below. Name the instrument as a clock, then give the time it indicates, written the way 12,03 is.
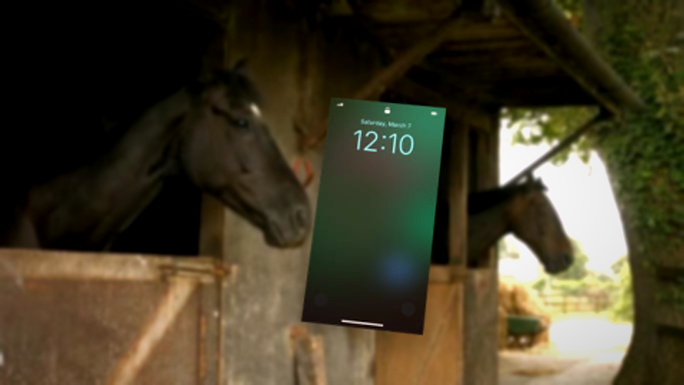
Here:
12,10
